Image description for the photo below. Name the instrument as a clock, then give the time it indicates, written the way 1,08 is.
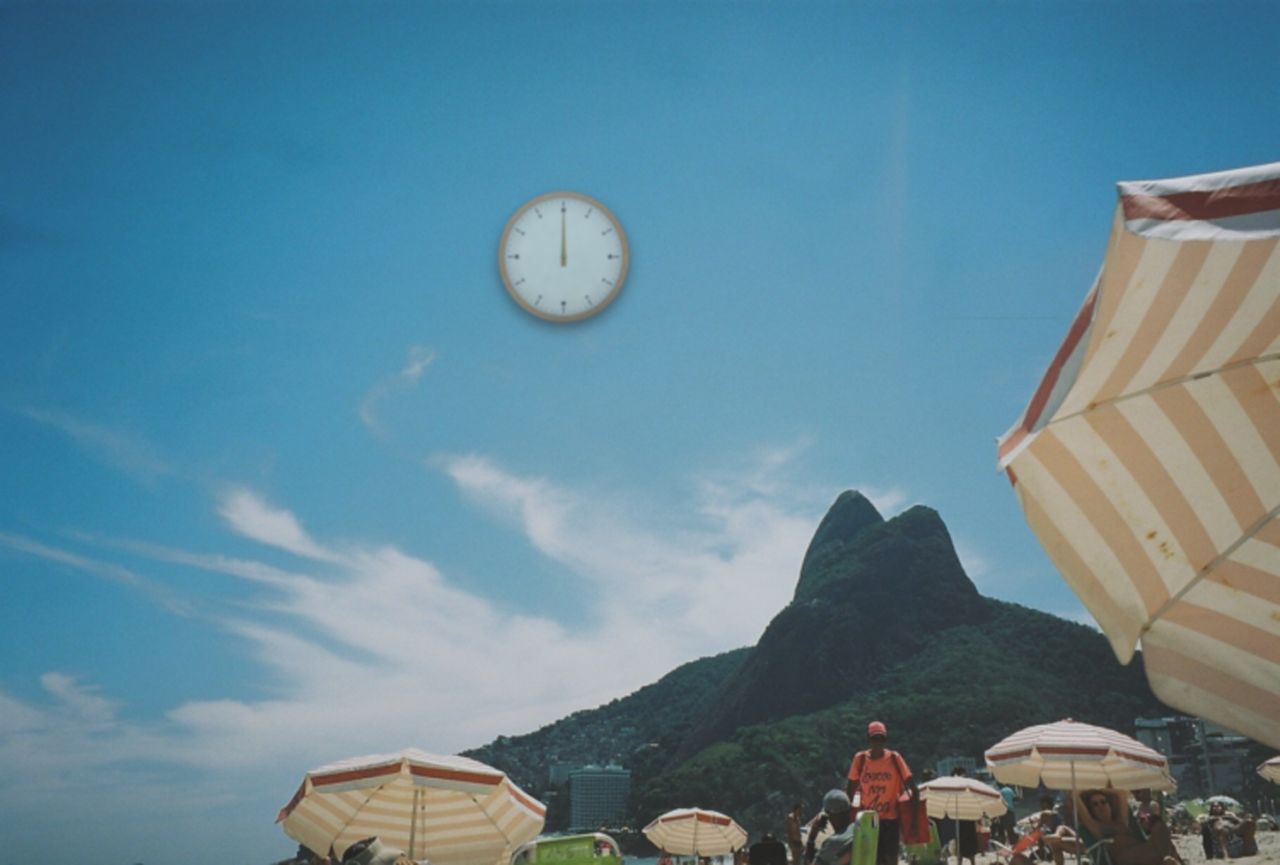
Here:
12,00
